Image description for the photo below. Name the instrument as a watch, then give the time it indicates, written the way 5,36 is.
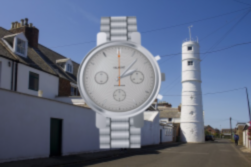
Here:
2,07
